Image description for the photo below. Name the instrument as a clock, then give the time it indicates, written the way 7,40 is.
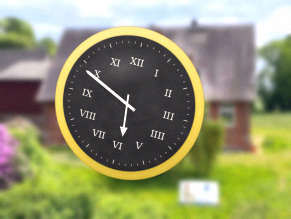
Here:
5,49
